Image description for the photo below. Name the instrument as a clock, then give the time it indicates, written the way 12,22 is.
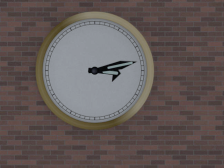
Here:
3,13
